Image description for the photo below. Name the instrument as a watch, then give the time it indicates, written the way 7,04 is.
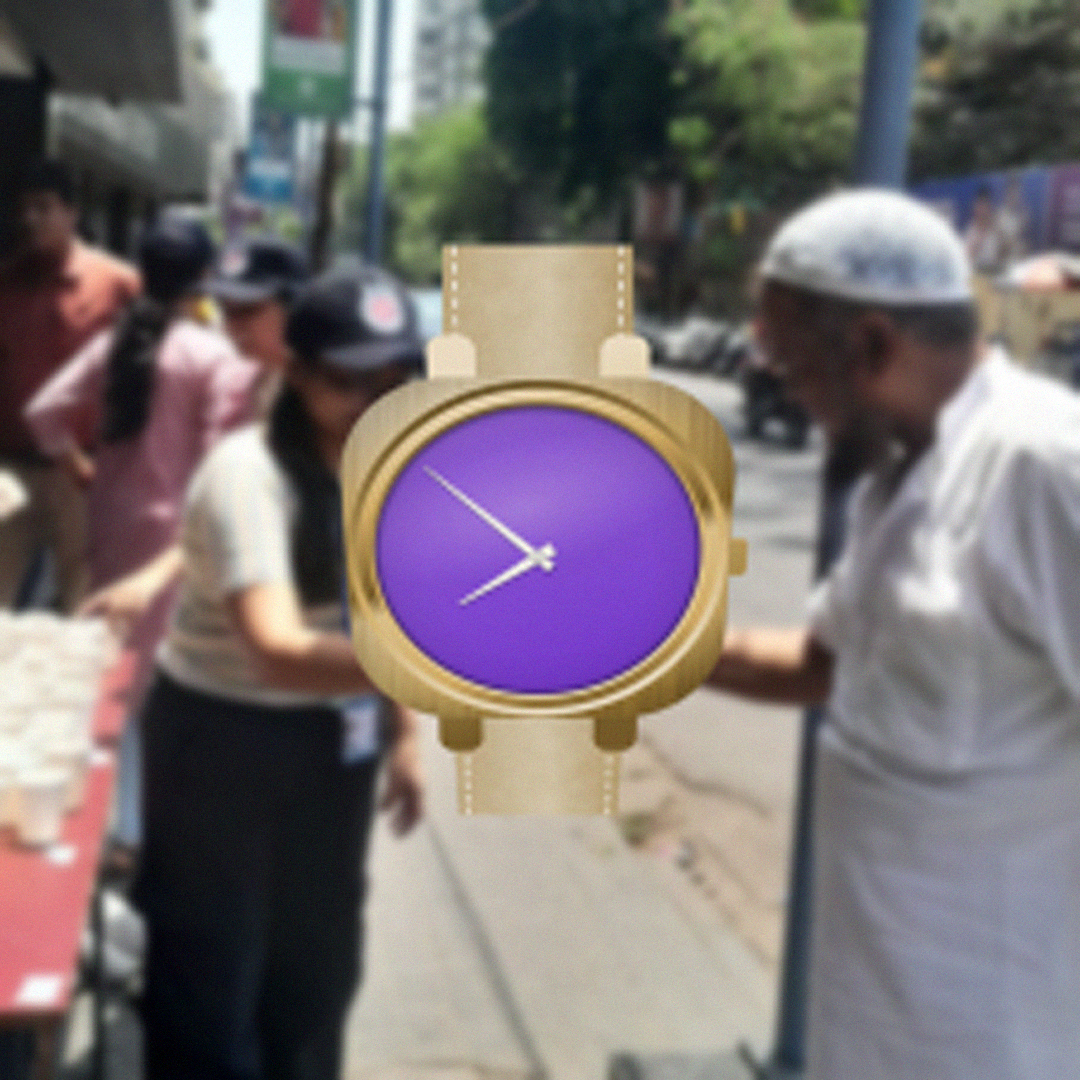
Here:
7,52
